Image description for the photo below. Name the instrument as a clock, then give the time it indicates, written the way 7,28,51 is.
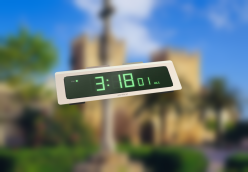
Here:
3,18,01
